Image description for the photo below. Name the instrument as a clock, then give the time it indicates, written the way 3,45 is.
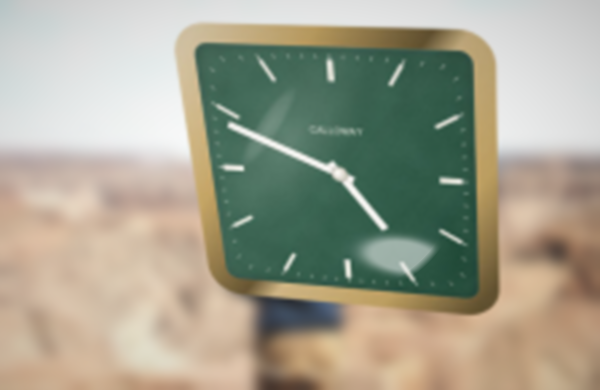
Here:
4,49
